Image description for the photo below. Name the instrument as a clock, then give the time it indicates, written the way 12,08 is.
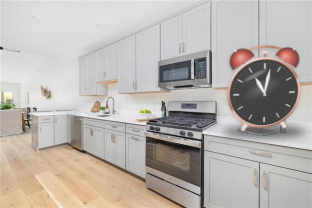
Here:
11,02
